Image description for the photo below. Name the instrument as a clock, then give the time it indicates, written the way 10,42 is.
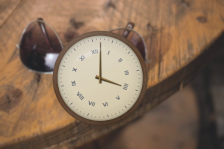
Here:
4,02
